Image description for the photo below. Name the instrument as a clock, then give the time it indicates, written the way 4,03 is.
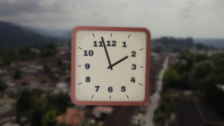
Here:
1,57
